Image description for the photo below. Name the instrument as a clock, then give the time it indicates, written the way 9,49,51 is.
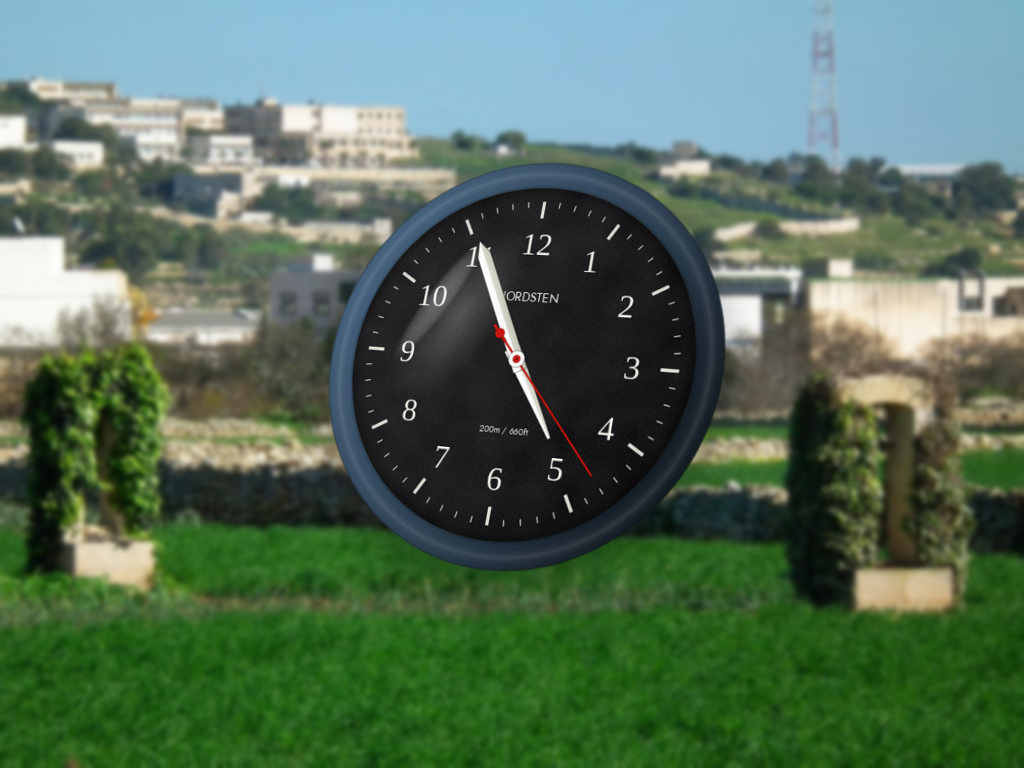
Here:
4,55,23
